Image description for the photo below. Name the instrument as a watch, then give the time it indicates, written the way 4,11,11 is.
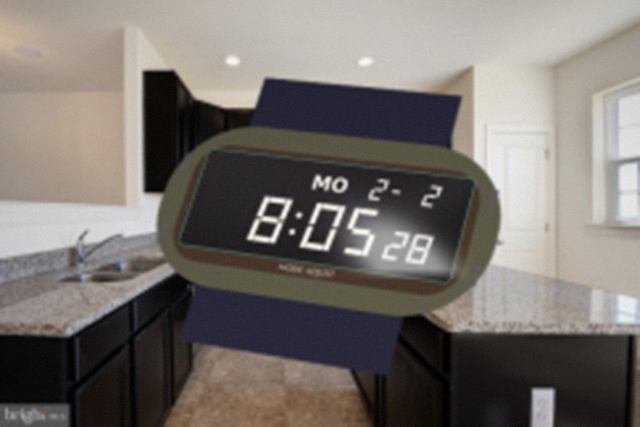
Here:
8,05,28
